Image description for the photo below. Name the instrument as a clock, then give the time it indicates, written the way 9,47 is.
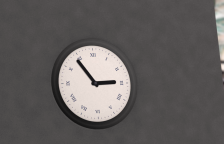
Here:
2,54
